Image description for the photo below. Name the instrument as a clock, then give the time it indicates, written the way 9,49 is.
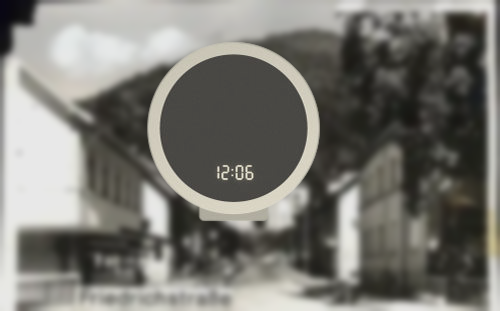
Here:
12,06
